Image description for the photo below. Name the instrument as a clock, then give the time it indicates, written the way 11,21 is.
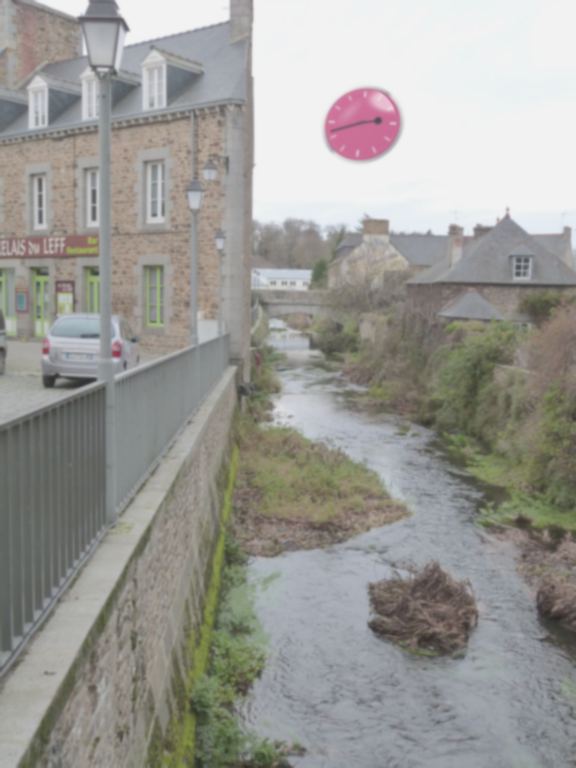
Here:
2,42
